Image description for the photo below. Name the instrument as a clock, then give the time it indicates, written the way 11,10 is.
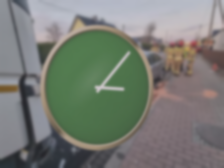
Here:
3,07
